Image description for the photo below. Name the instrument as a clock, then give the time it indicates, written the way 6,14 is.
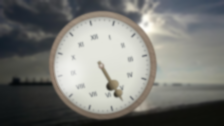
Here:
5,27
